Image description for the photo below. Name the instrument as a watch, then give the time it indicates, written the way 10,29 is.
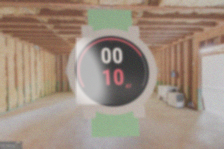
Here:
0,10
